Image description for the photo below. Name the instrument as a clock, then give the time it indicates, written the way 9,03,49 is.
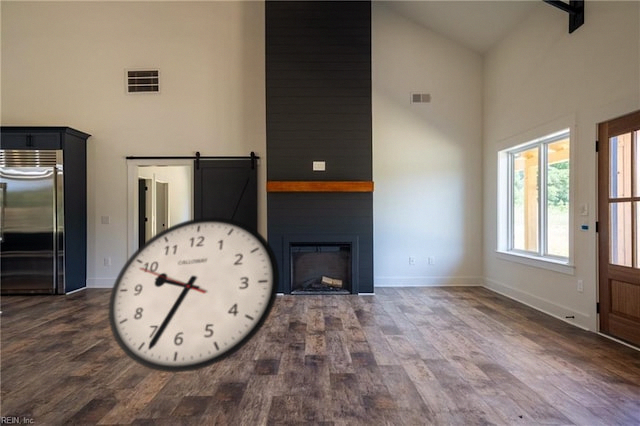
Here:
9,33,49
